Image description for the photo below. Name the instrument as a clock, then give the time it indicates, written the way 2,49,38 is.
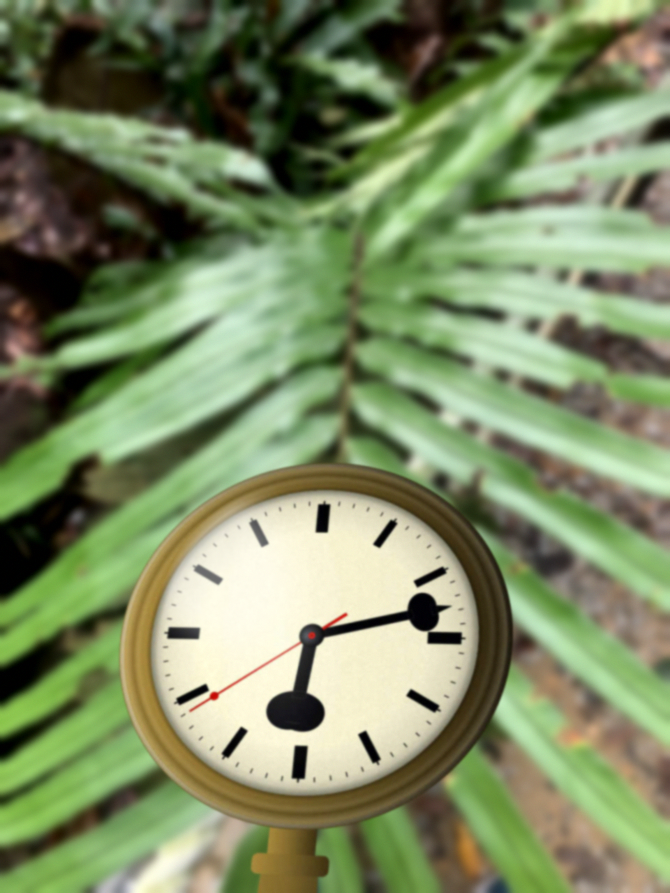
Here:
6,12,39
